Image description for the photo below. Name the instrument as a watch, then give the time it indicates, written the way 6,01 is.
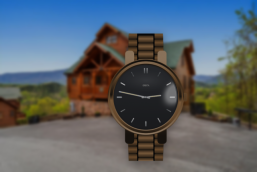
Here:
2,47
